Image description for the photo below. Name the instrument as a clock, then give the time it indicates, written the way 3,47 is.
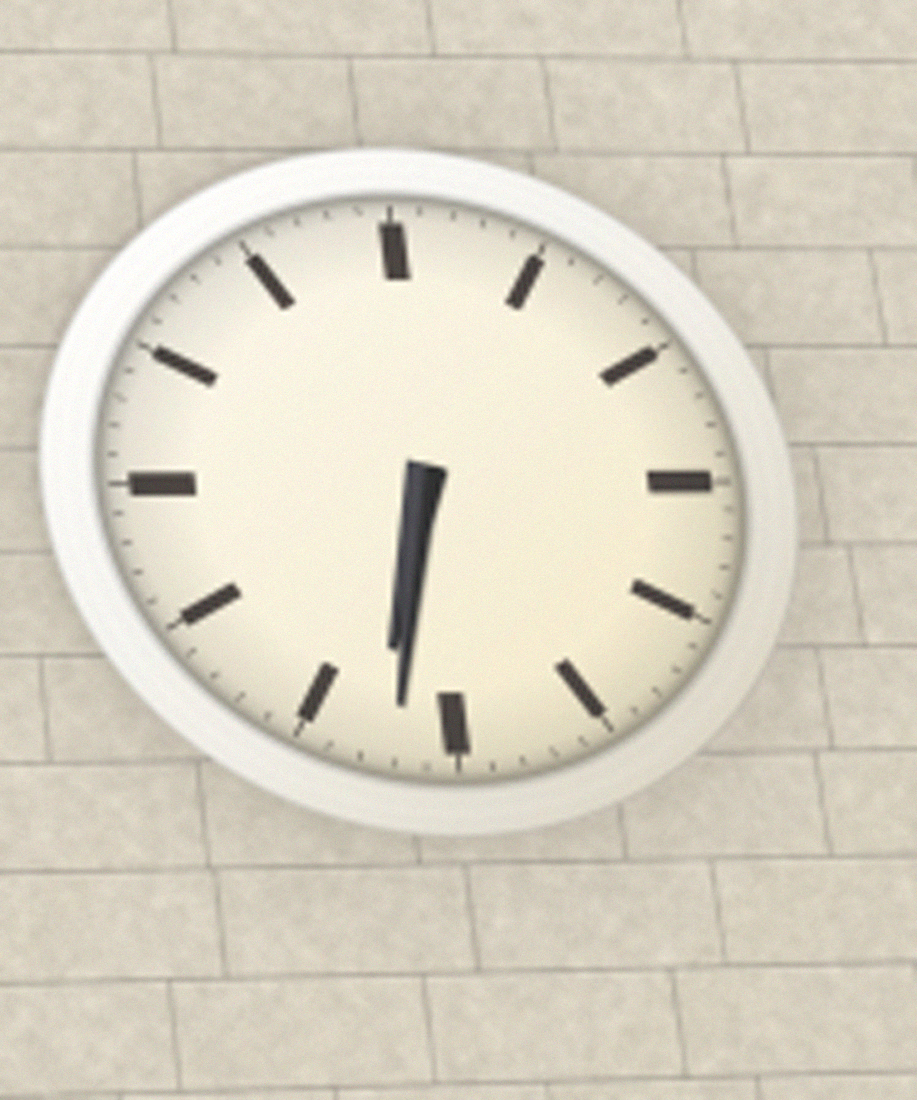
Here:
6,32
